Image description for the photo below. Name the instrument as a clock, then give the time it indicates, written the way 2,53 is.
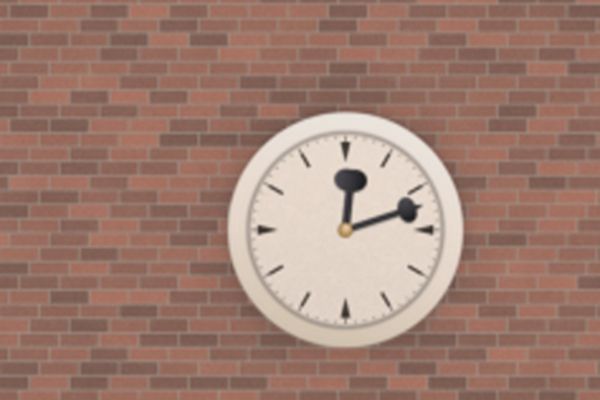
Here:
12,12
